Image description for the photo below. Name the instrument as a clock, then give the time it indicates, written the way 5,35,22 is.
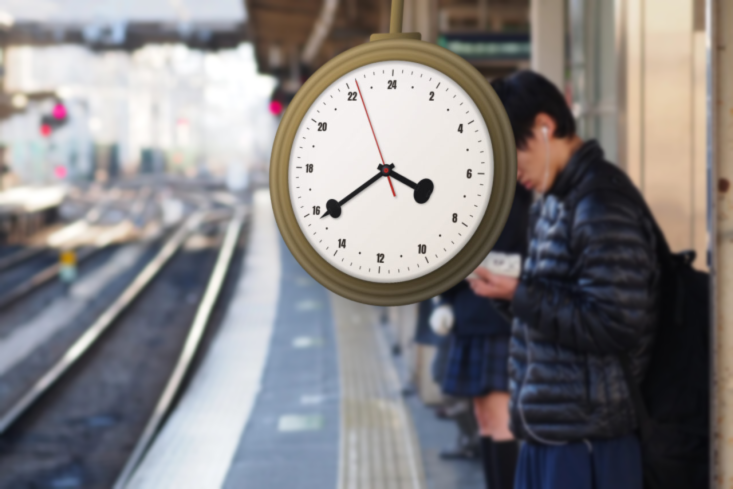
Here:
7,38,56
